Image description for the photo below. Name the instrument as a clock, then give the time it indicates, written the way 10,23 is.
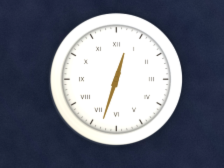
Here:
12,33
